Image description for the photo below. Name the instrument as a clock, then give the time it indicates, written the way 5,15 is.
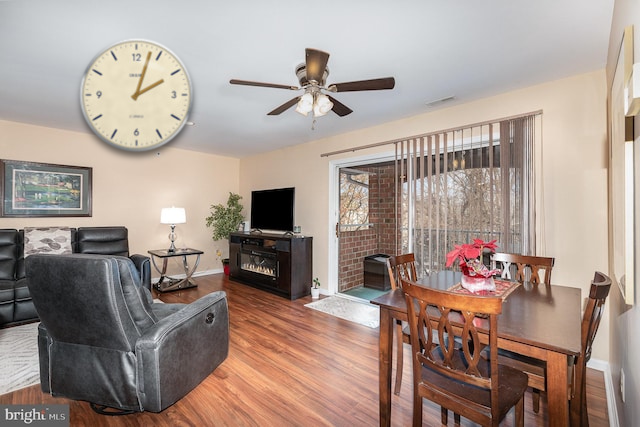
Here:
2,03
